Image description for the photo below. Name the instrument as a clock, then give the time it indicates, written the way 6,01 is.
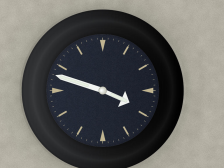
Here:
3,48
